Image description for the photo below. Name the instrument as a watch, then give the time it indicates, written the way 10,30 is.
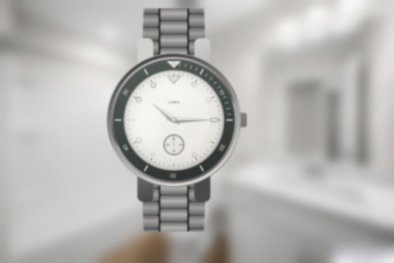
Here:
10,15
